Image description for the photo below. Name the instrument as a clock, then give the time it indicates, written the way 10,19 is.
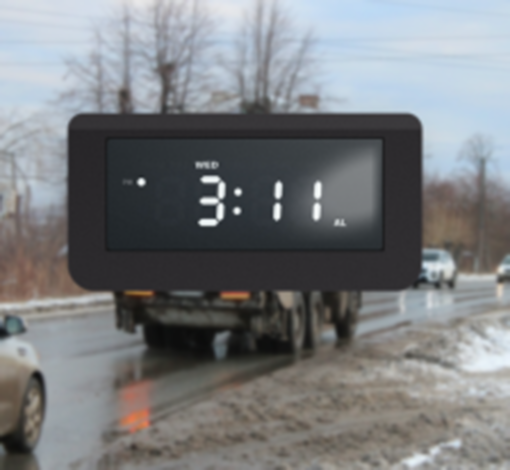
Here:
3,11
